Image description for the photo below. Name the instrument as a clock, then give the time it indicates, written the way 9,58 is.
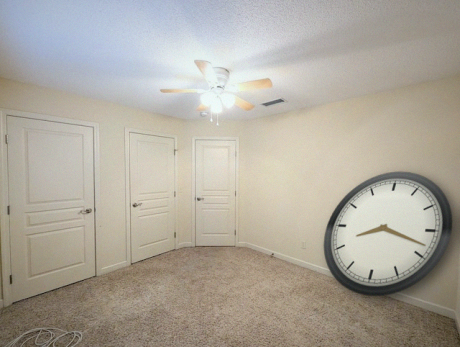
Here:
8,18
